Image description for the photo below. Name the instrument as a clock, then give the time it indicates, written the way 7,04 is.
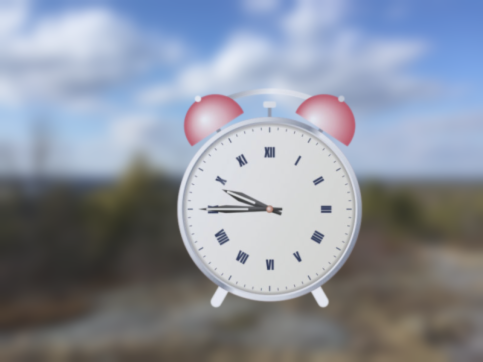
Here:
9,45
